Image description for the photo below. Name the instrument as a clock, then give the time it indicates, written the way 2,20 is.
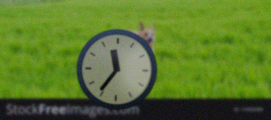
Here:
11,36
